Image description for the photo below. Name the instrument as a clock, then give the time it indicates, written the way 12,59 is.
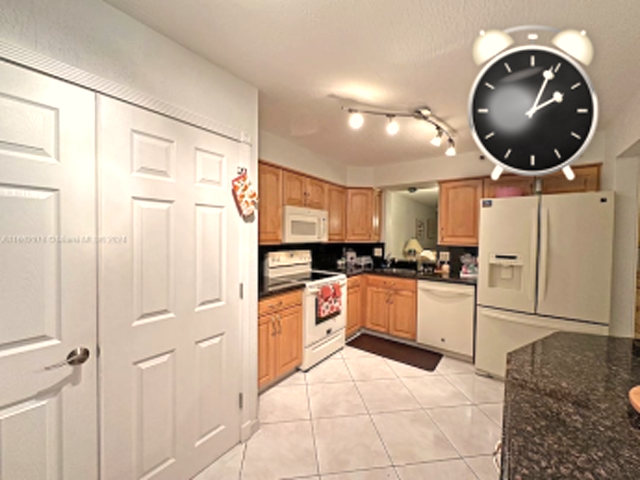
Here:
2,04
